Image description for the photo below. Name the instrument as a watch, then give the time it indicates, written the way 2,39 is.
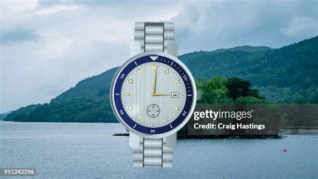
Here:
3,01
